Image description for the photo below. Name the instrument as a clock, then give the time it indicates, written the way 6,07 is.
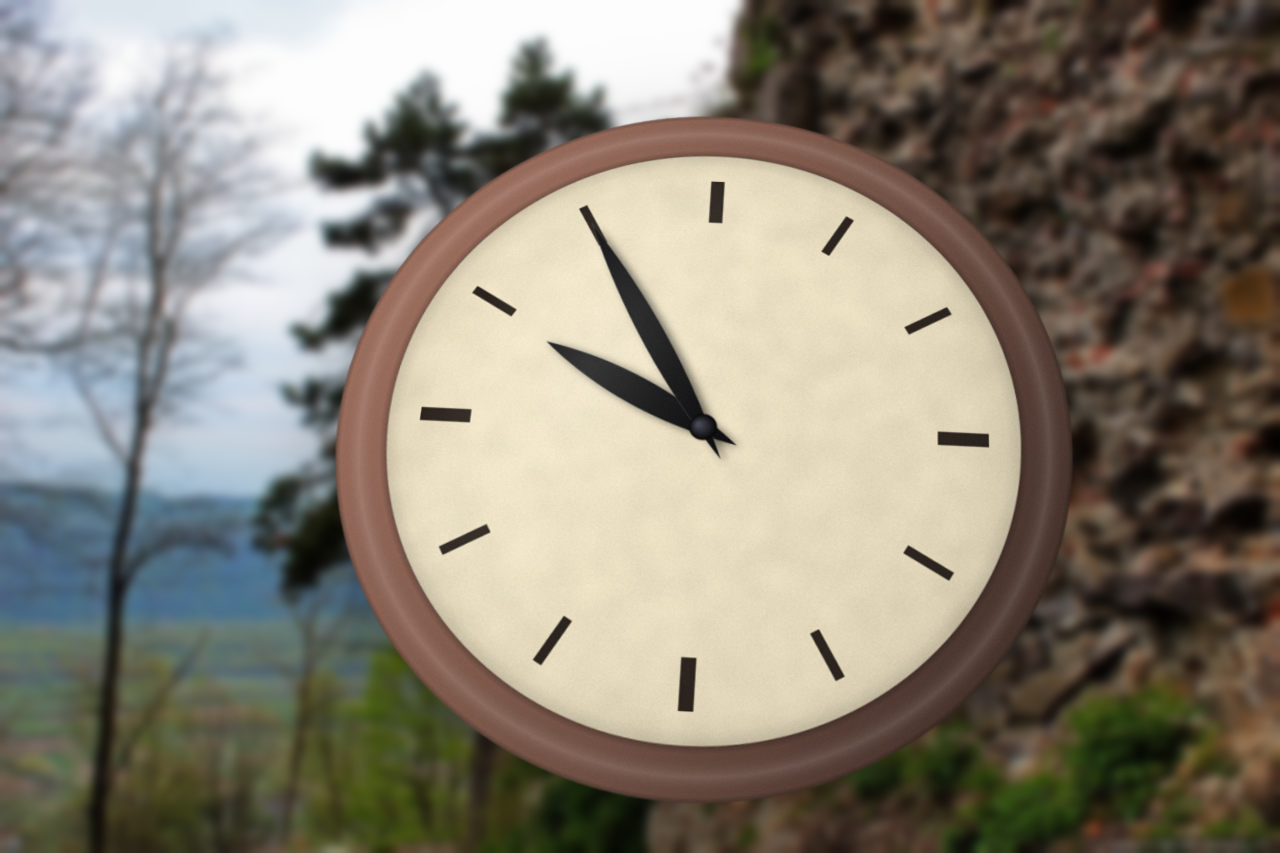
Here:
9,55
